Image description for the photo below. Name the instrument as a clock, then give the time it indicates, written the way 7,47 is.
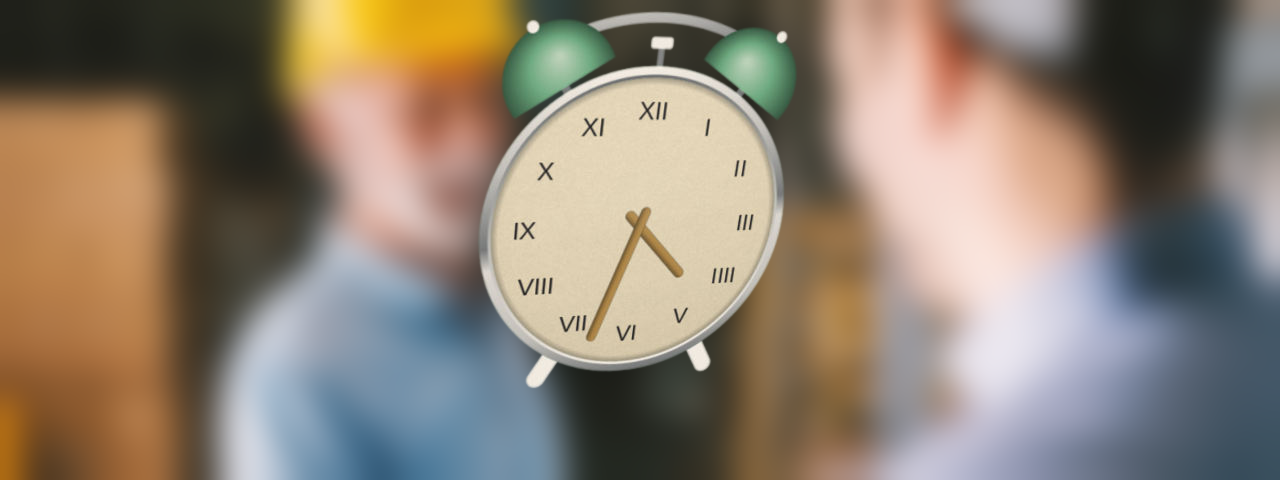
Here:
4,33
